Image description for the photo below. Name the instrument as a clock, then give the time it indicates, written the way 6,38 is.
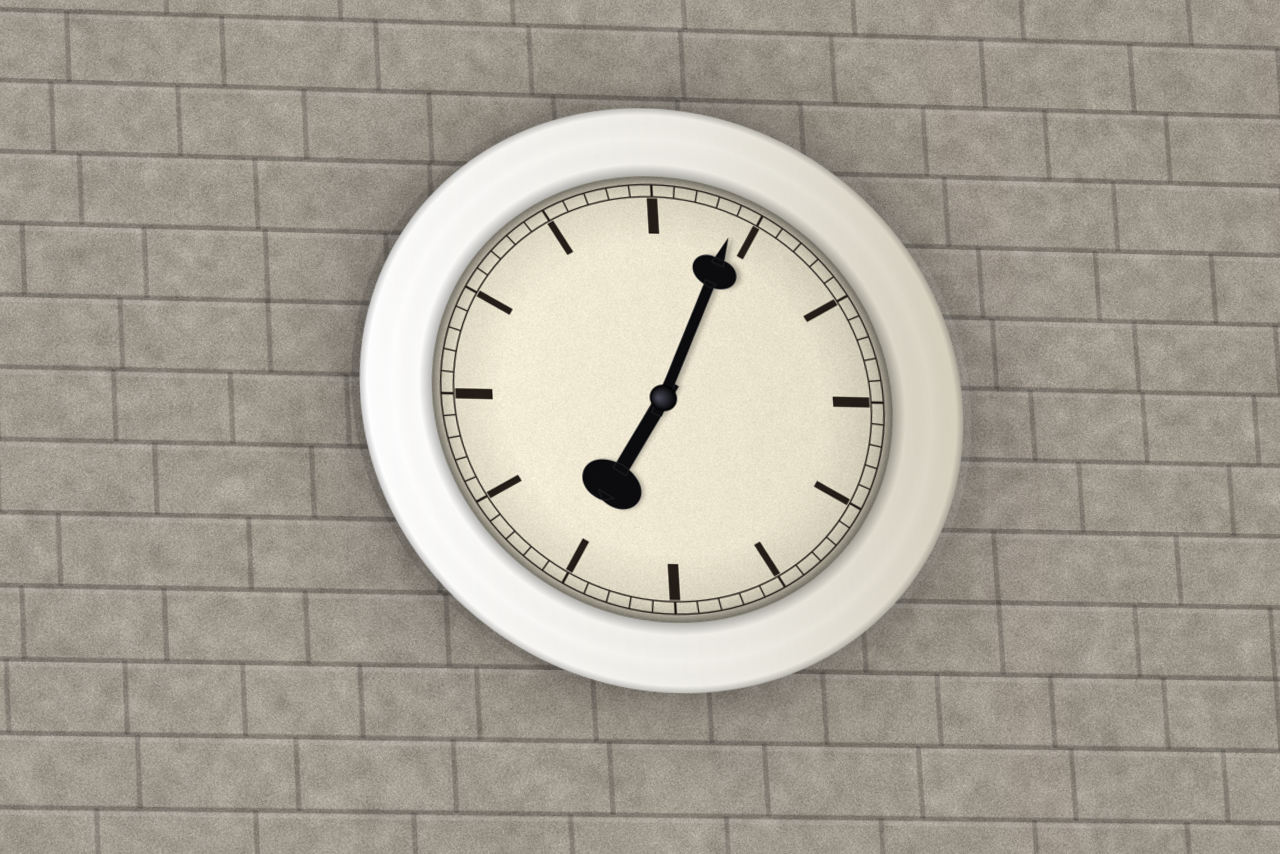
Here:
7,04
